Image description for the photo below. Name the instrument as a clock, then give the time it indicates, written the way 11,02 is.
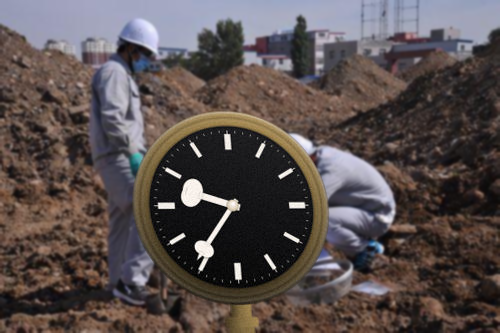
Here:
9,36
